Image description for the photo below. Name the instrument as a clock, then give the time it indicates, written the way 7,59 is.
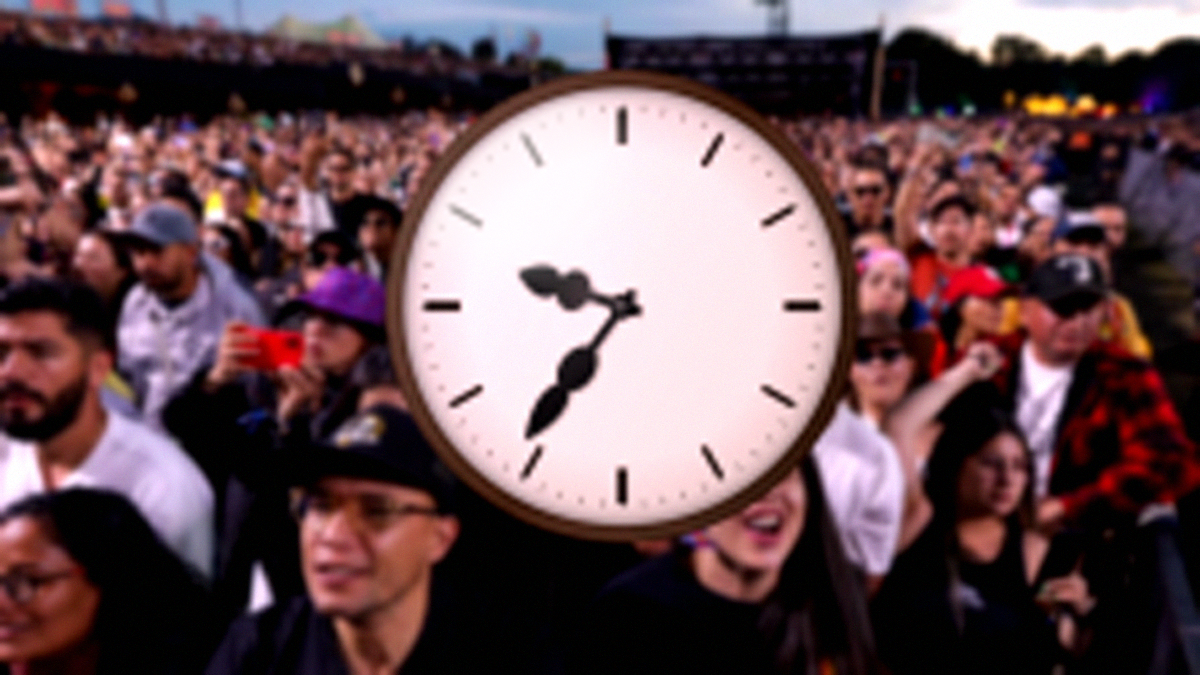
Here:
9,36
